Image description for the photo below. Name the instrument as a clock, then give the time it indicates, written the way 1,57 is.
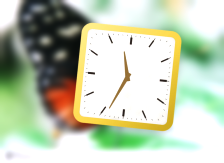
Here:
11,34
